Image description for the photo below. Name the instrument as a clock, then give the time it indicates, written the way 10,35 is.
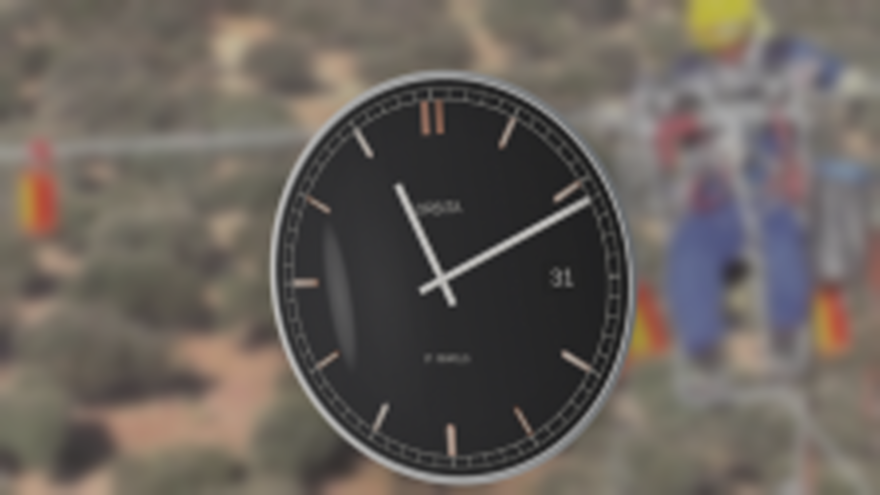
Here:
11,11
